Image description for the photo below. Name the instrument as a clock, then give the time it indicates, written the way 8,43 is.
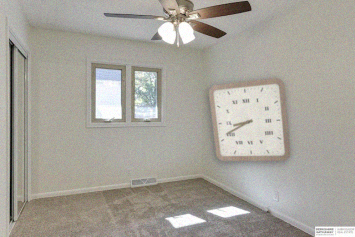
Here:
8,41
